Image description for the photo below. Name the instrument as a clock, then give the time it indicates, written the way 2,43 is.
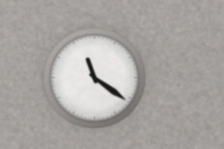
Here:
11,21
